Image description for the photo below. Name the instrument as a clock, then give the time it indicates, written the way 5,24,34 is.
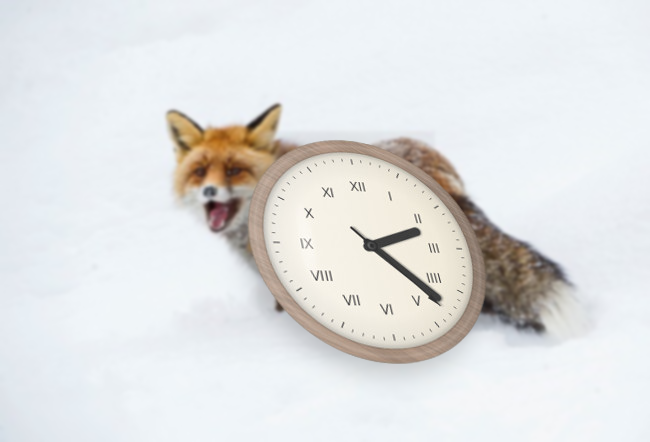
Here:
2,22,23
